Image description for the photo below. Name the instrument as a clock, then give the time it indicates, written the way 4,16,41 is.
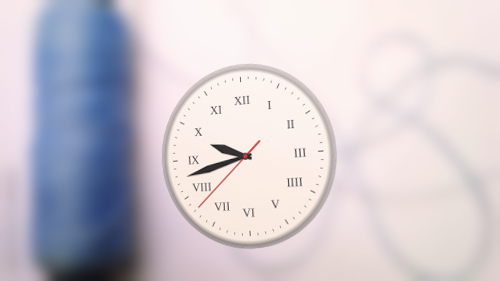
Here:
9,42,38
